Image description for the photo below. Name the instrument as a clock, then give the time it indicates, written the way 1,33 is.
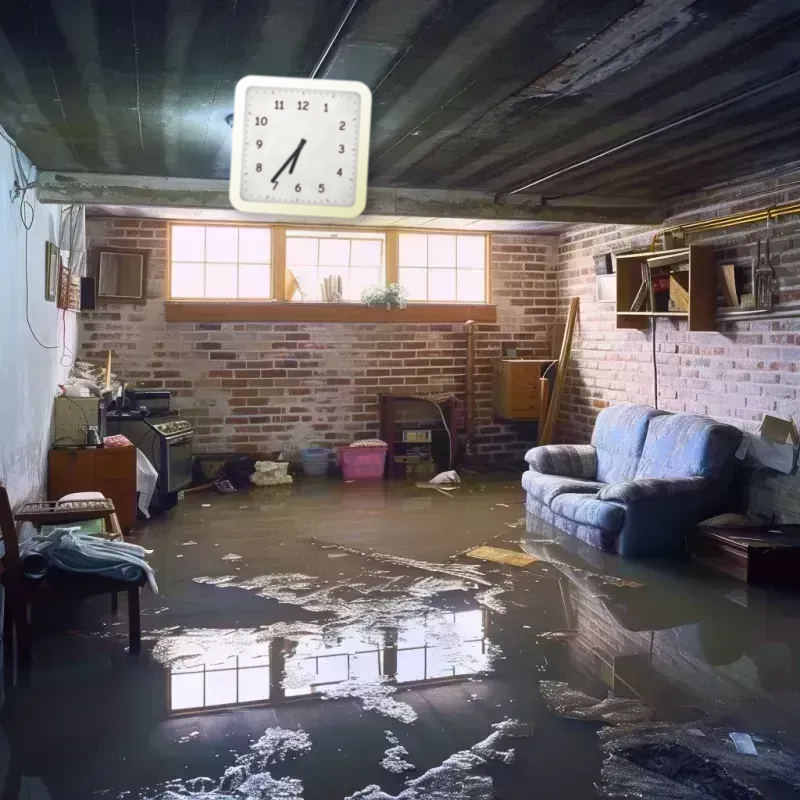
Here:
6,36
